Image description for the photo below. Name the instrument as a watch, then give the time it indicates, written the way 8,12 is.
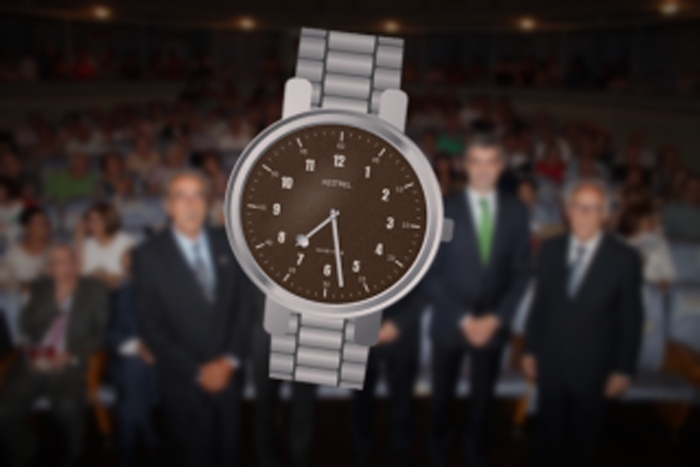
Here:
7,28
